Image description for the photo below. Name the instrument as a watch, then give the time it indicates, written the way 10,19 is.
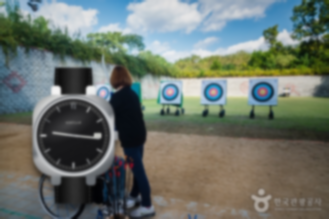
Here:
9,16
